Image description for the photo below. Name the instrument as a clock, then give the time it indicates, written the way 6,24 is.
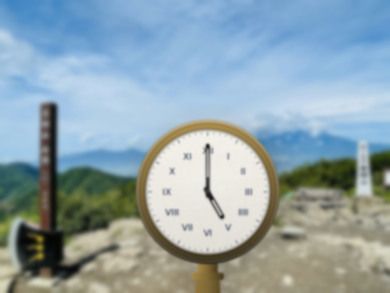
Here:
5,00
